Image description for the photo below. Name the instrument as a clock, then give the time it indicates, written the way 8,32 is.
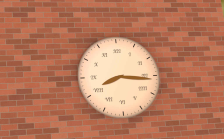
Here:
8,16
